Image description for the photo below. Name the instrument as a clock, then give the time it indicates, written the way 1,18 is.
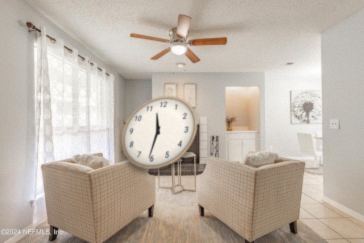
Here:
11,31
